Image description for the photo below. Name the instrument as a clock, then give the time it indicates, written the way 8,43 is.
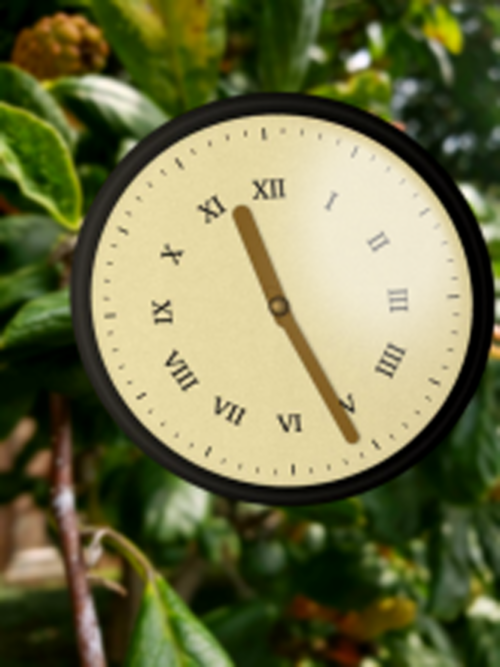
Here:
11,26
